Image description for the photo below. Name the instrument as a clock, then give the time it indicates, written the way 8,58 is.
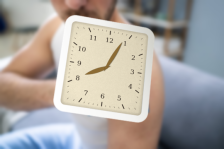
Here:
8,04
